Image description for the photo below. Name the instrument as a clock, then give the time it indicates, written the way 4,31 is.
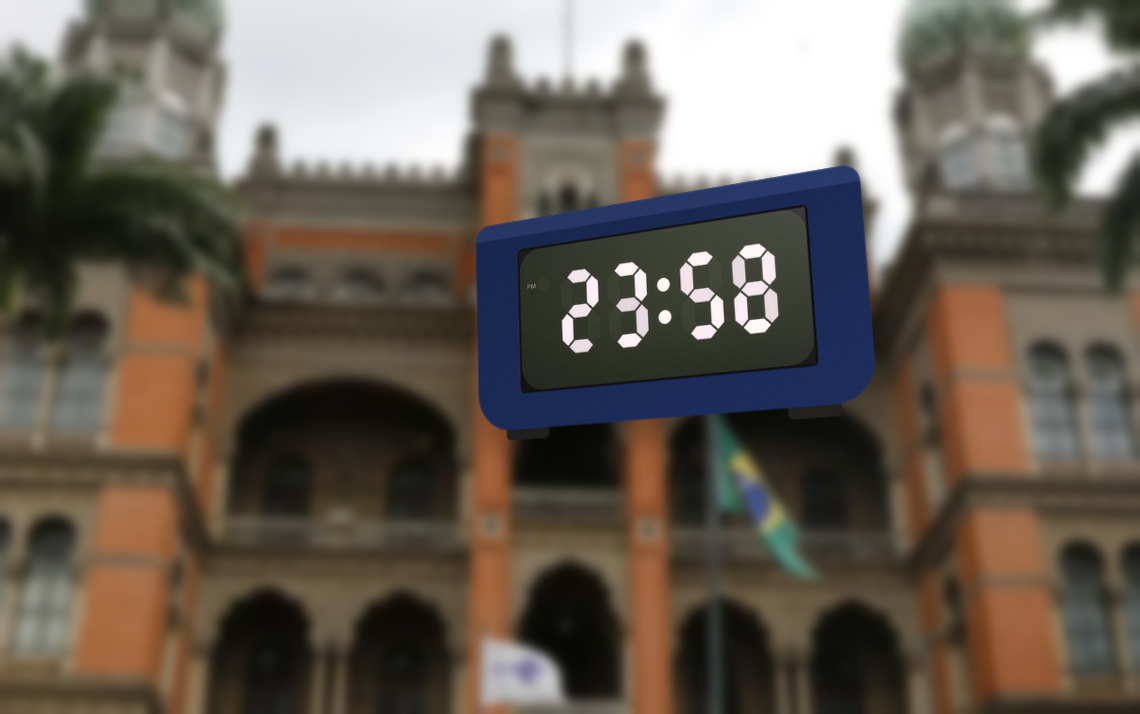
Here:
23,58
